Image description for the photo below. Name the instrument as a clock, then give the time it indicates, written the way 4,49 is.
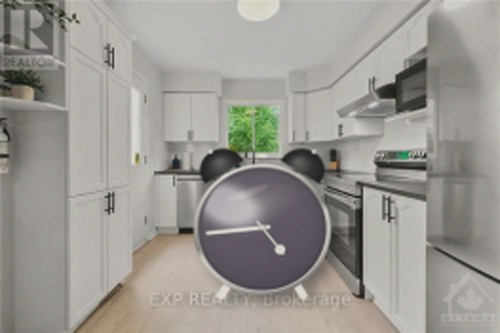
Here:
4,44
